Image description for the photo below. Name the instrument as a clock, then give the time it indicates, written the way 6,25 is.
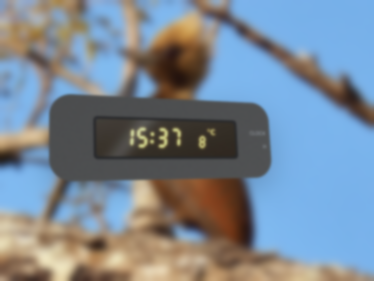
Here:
15,37
